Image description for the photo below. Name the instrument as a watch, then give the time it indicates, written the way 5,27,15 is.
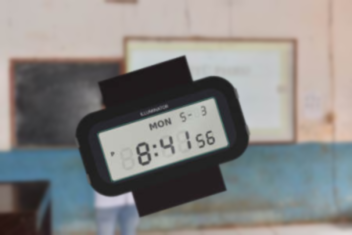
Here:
8,41,56
